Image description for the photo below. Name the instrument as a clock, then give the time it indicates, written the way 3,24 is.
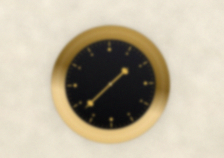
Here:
1,38
